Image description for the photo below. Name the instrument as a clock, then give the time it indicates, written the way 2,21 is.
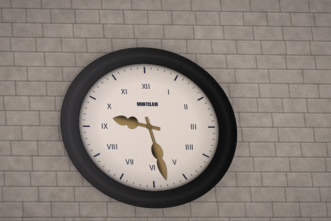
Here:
9,28
